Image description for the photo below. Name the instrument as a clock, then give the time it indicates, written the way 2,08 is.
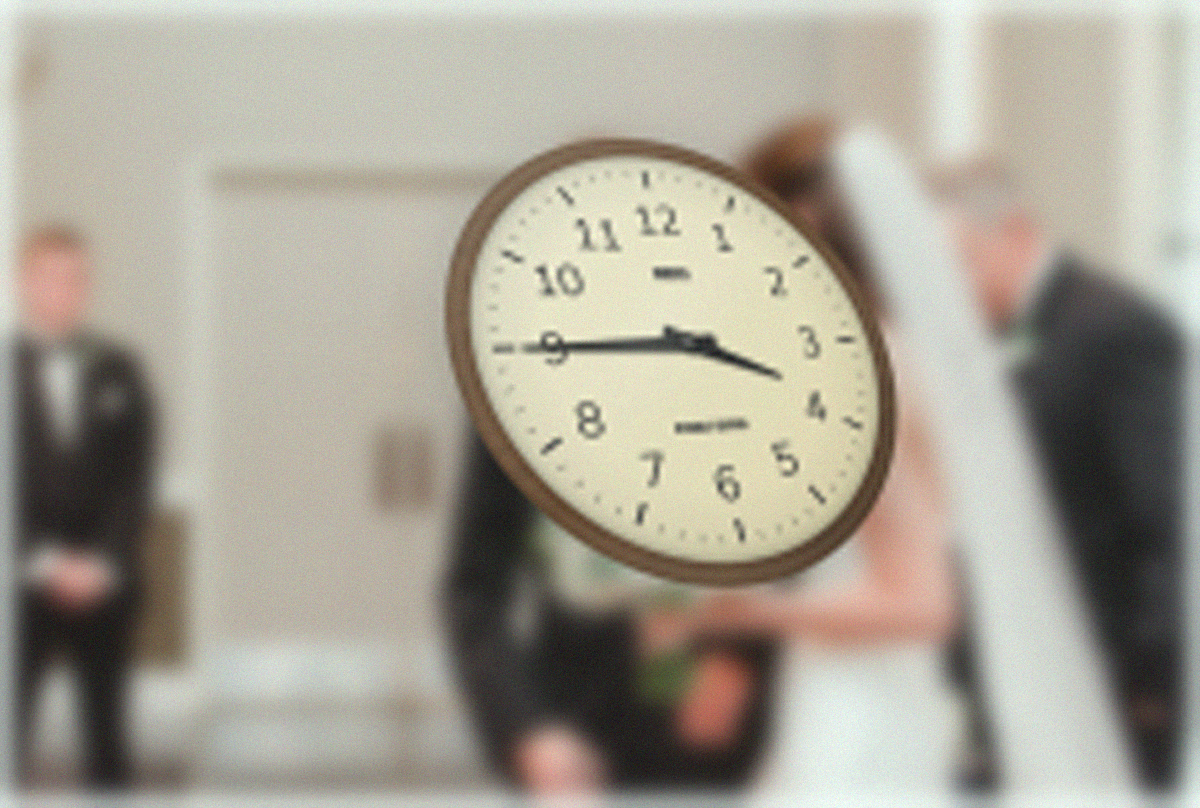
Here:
3,45
